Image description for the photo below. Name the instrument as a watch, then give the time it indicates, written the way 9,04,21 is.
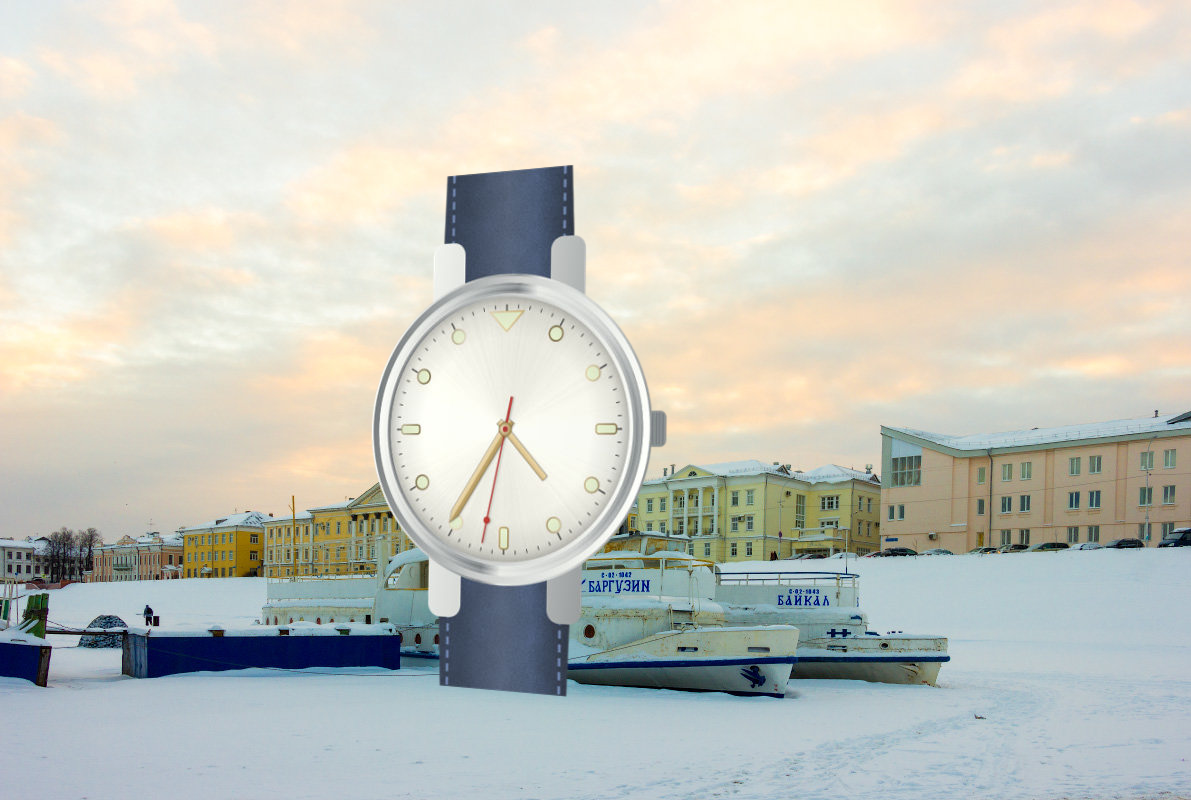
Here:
4,35,32
